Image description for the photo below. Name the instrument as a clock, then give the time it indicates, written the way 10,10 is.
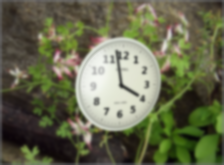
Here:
3,58
